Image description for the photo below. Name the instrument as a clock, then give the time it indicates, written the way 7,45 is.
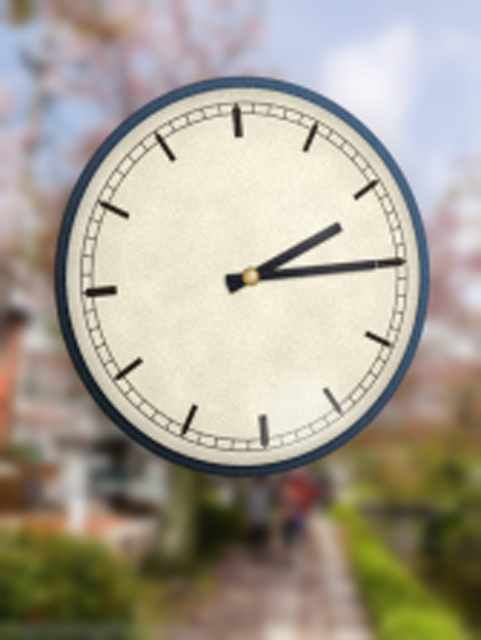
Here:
2,15
